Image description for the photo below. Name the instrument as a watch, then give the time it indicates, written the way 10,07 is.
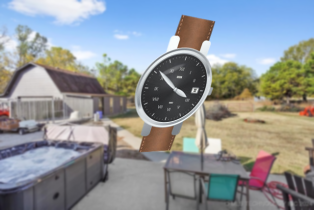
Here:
3,51
